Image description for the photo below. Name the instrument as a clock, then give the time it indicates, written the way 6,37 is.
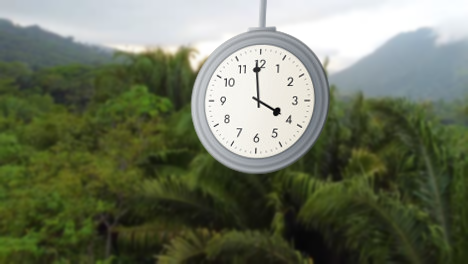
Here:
3,59
